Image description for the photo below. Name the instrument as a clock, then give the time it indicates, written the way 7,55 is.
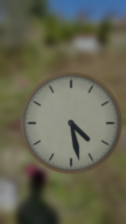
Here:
4,28
